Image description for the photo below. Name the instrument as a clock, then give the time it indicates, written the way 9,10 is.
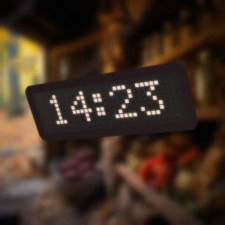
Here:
14,23
